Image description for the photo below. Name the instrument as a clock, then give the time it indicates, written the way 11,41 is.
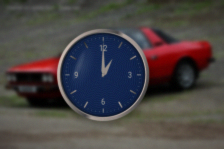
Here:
1,00
